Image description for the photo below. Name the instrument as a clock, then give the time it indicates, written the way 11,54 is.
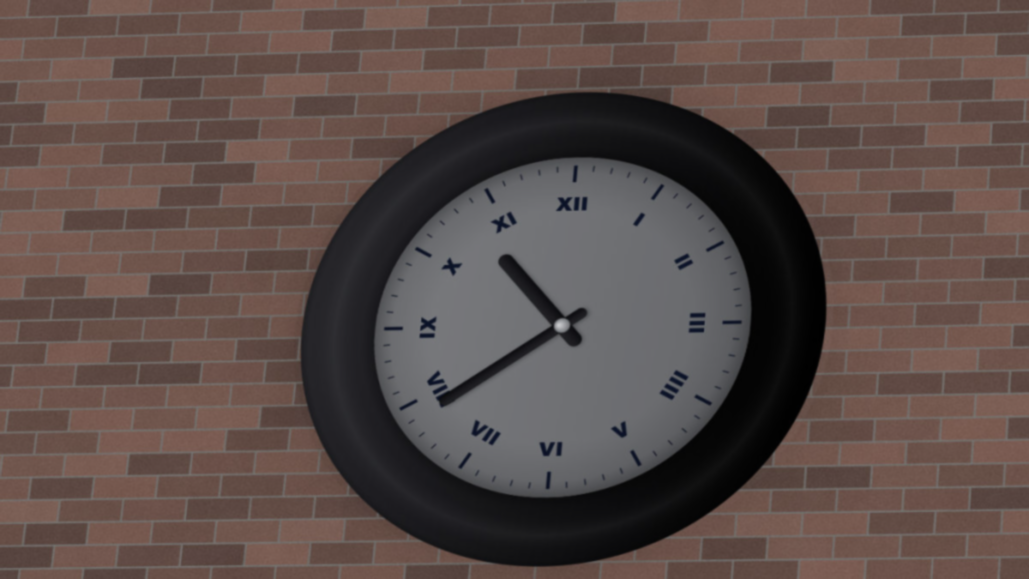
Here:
10,39
